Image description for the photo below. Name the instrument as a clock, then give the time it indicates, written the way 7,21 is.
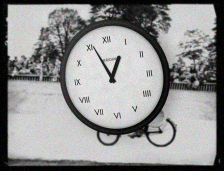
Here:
12,56
